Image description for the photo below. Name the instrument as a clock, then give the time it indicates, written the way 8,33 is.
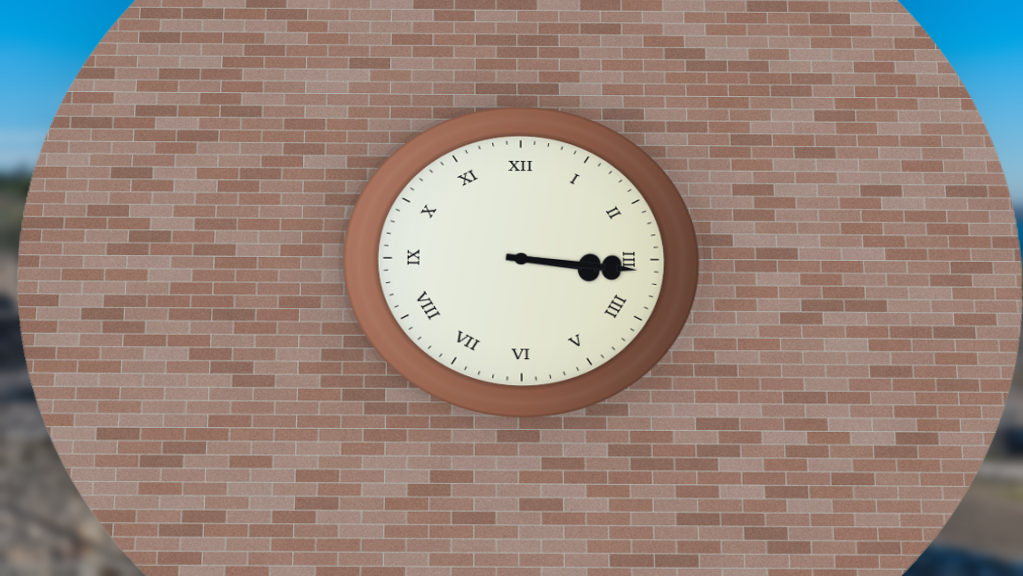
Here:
3,16
